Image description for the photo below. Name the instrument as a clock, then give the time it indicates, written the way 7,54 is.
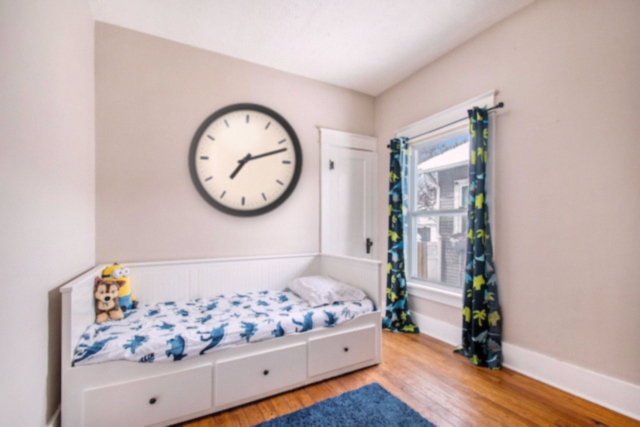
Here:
7,12
